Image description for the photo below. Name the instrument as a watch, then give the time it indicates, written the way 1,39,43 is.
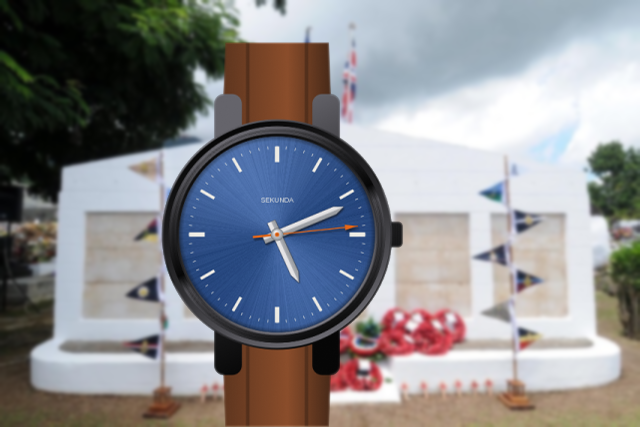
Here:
5,11,14
